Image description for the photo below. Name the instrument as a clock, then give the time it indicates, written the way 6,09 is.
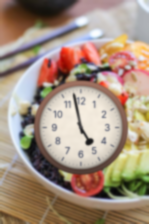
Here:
4,58
